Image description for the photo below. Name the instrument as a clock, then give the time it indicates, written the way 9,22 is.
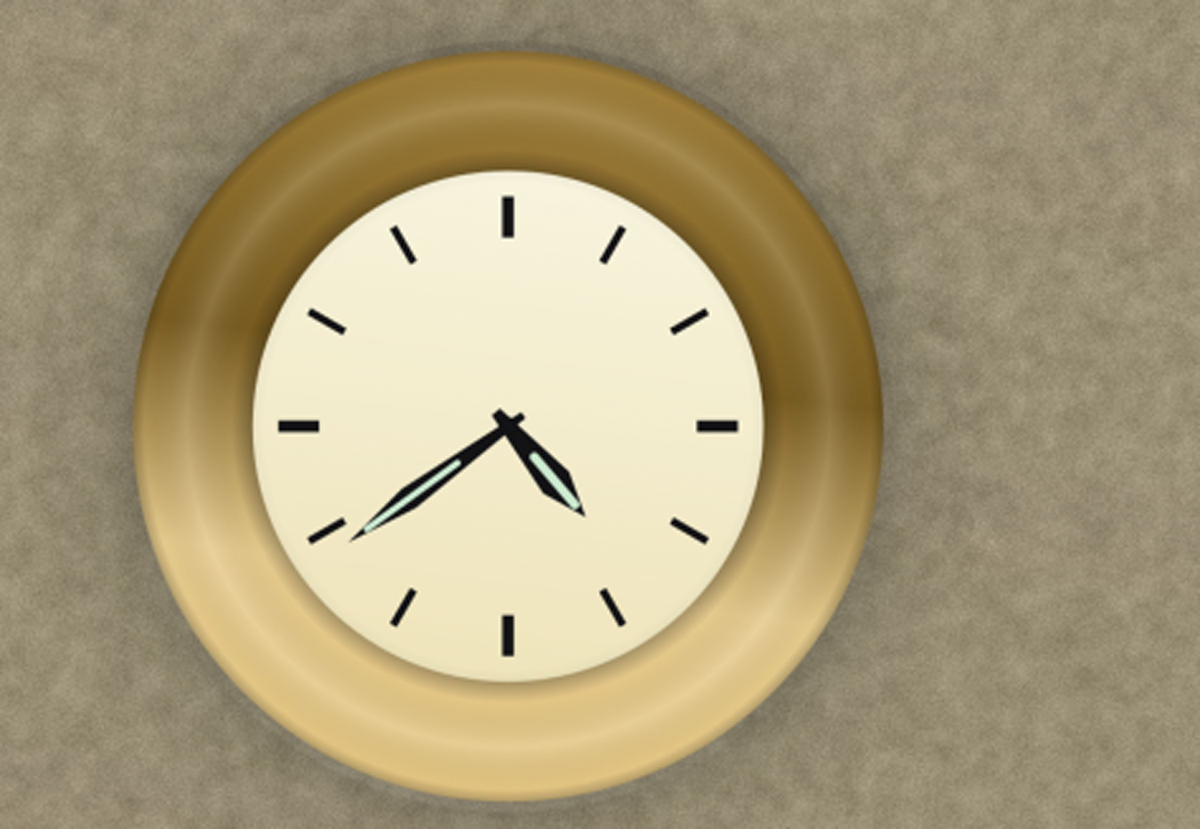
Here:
4,39
